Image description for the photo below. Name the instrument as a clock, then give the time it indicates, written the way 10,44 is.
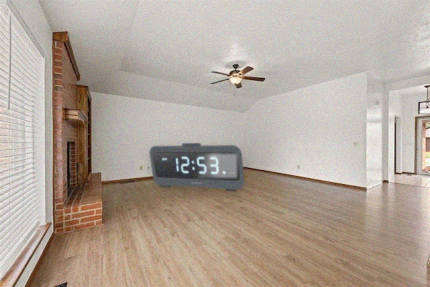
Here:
12,53
